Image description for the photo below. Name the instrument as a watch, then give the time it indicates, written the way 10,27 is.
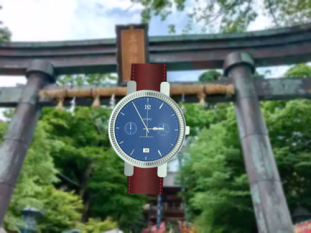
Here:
2,55
